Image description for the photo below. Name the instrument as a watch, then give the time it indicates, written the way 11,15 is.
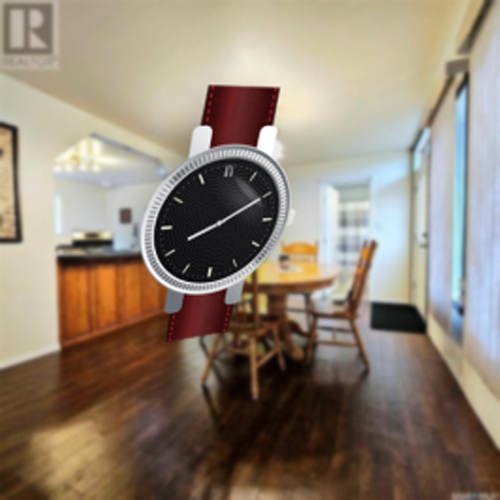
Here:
8,10
